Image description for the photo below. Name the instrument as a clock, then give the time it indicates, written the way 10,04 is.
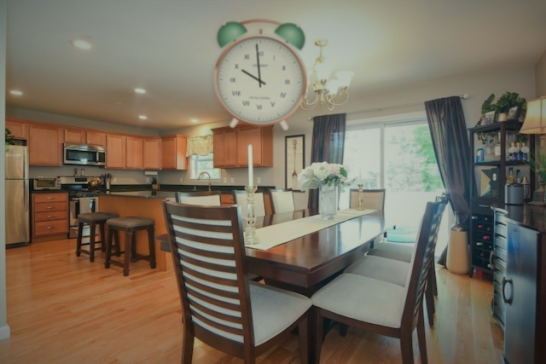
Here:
9,59
